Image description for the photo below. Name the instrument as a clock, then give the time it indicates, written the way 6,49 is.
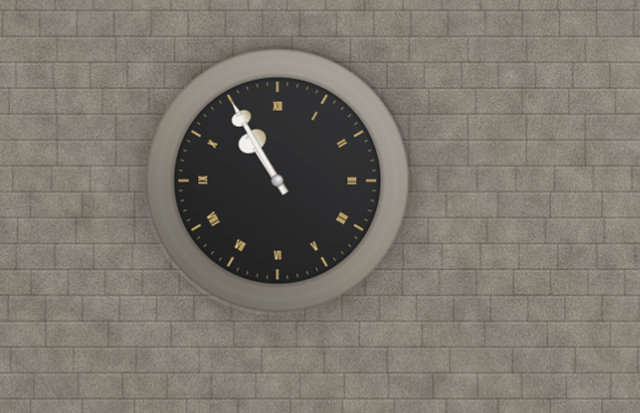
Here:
10,55
